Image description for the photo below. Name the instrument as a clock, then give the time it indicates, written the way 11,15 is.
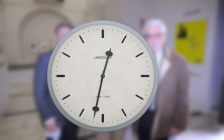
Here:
12,32
